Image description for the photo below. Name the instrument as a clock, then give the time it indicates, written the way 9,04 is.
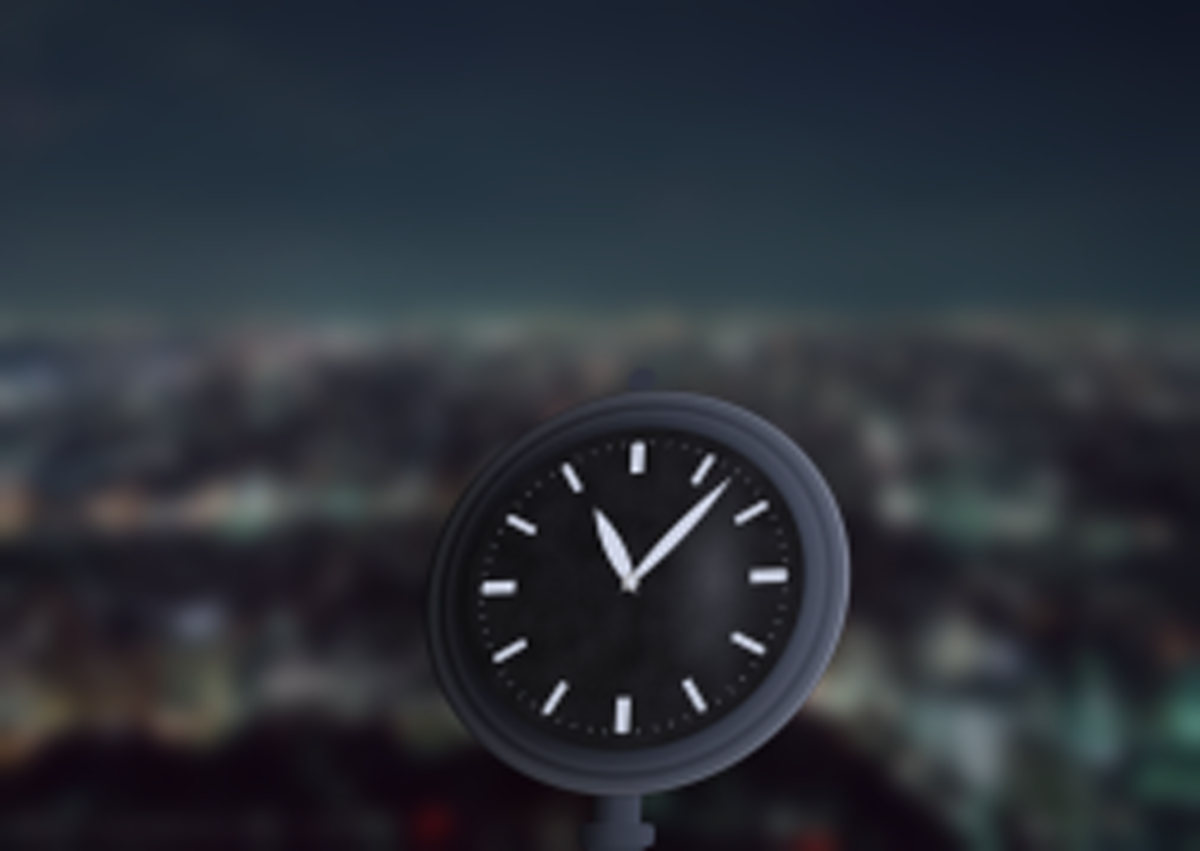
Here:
11,07
